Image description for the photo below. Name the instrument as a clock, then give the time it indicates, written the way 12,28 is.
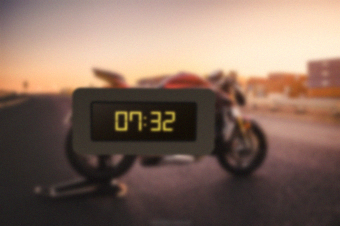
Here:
7,32
